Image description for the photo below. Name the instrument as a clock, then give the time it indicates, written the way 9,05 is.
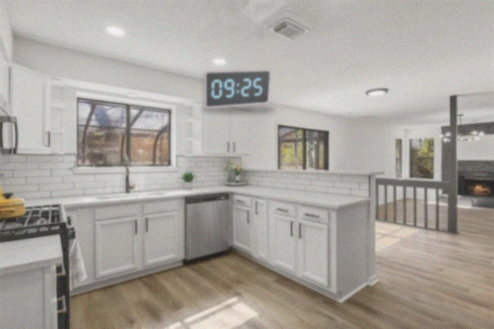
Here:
9,25
